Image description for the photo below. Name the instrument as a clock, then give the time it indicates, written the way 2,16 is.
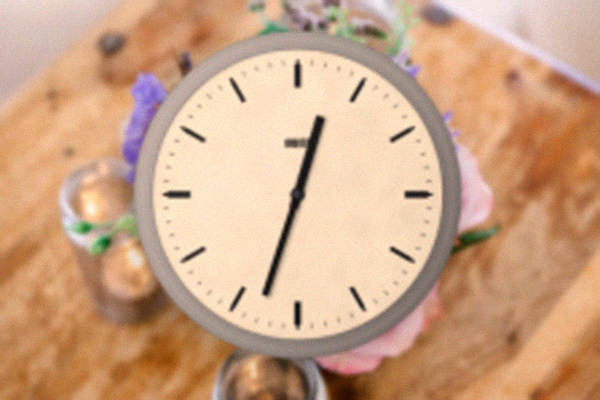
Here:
12,33
